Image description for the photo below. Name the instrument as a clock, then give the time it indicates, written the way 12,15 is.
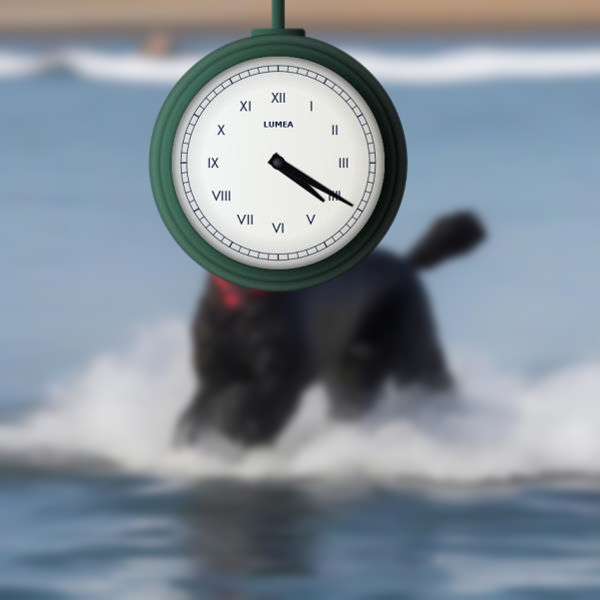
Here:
4,20
